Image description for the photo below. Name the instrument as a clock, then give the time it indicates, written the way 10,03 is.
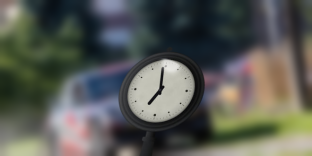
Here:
6,59
